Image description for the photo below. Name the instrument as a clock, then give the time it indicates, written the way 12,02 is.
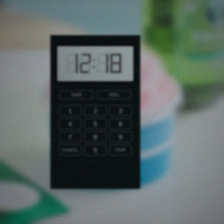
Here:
12,18
